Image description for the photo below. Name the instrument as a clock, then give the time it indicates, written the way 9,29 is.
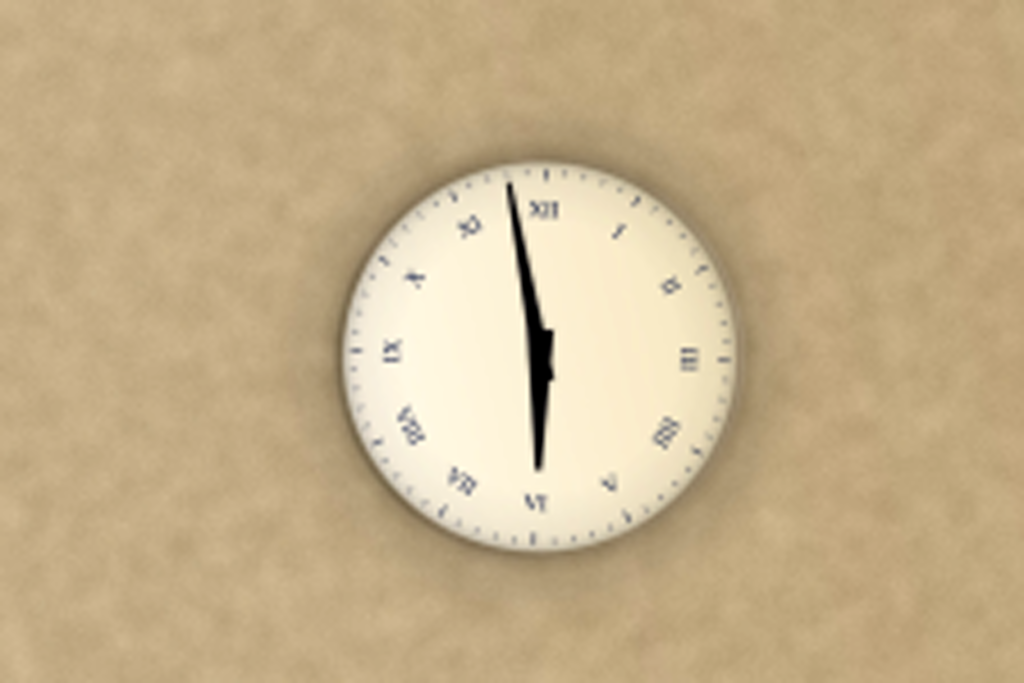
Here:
5,58
